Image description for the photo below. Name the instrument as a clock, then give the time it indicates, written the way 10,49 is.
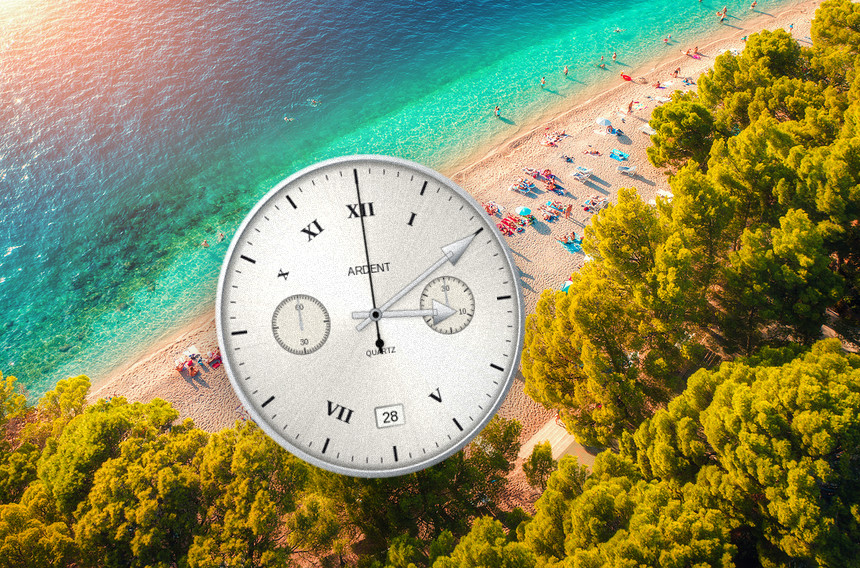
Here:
3,10
